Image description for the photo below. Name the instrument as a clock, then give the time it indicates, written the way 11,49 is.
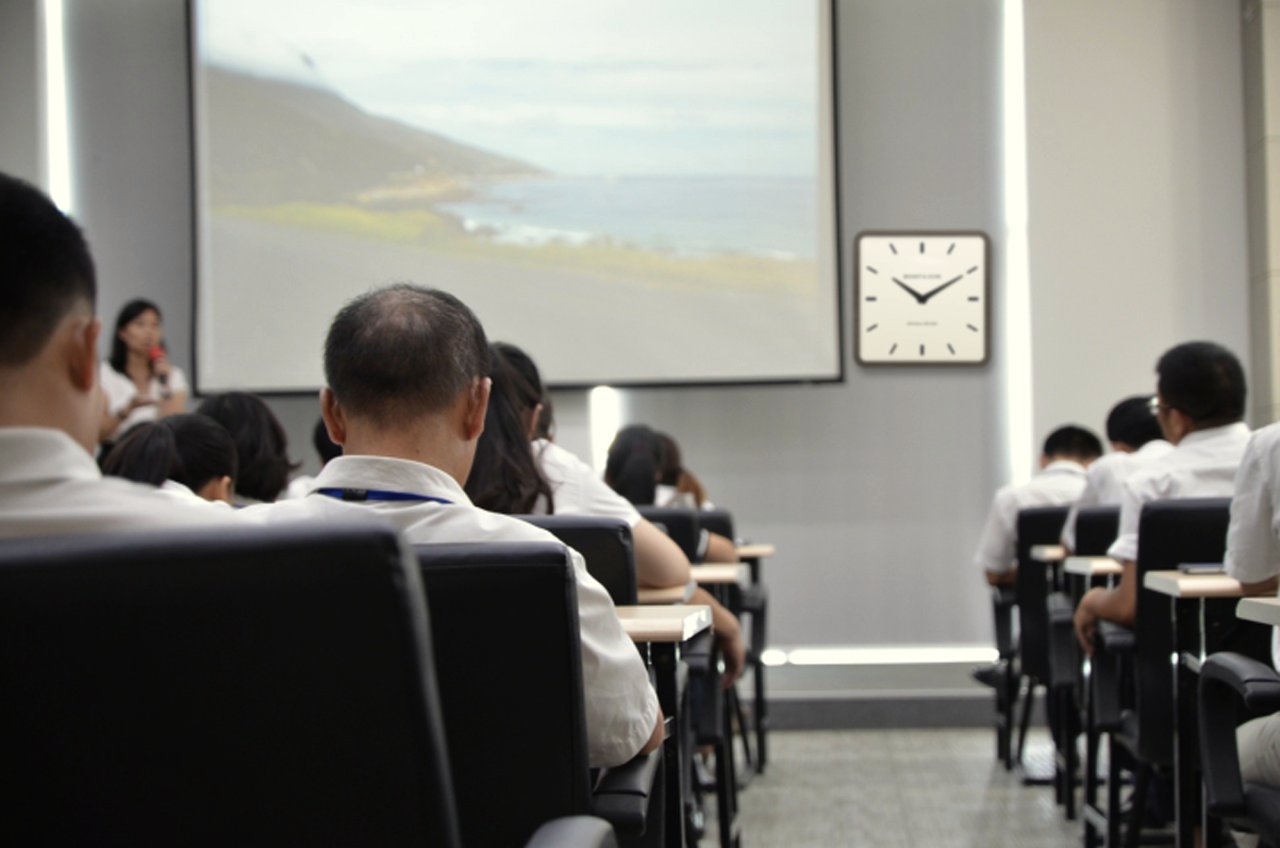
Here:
10,10
